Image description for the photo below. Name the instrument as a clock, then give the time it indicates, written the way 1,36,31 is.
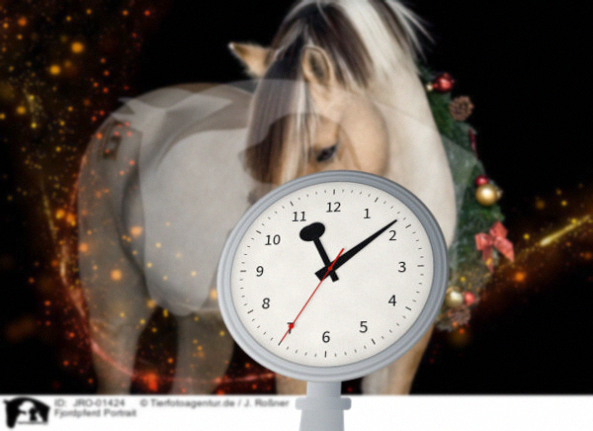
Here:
11,08,35
